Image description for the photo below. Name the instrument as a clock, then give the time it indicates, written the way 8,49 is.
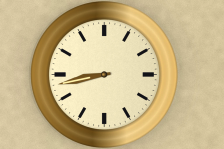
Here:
8,43
